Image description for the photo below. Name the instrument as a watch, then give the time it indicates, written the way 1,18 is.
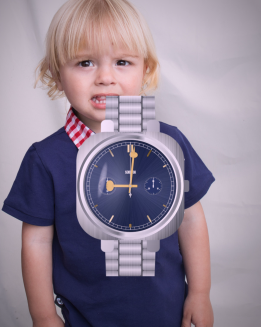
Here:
9,01
